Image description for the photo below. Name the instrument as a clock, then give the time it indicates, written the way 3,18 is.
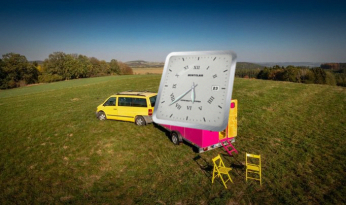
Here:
5,38
